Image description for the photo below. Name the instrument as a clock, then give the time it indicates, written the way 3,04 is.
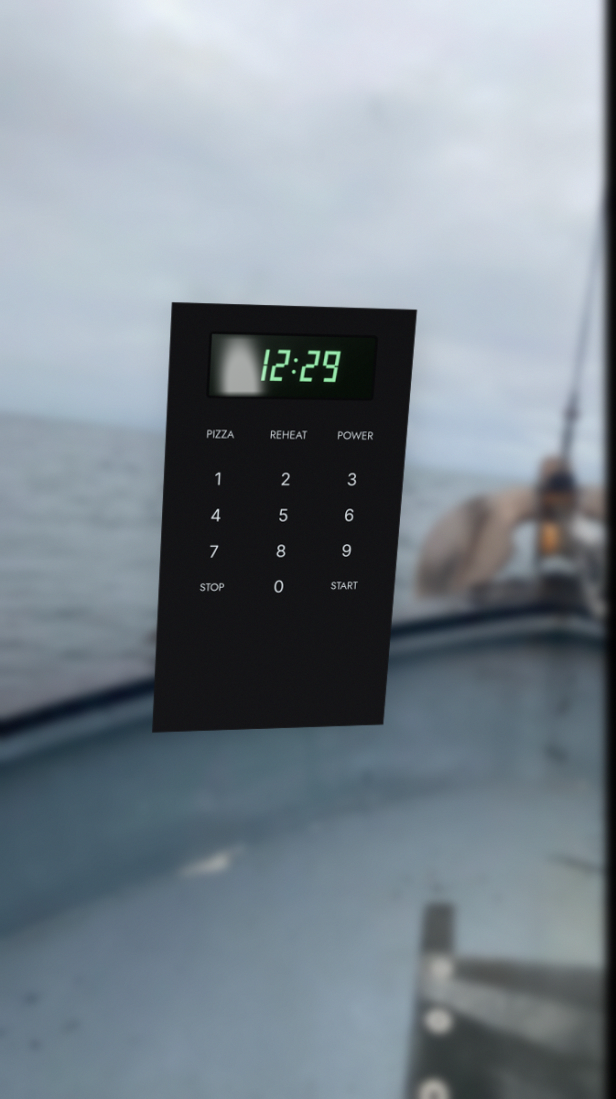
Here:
12,29
